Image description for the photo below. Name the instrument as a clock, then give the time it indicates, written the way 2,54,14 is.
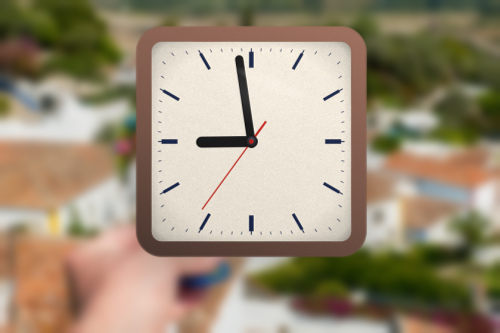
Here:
8,58,36
